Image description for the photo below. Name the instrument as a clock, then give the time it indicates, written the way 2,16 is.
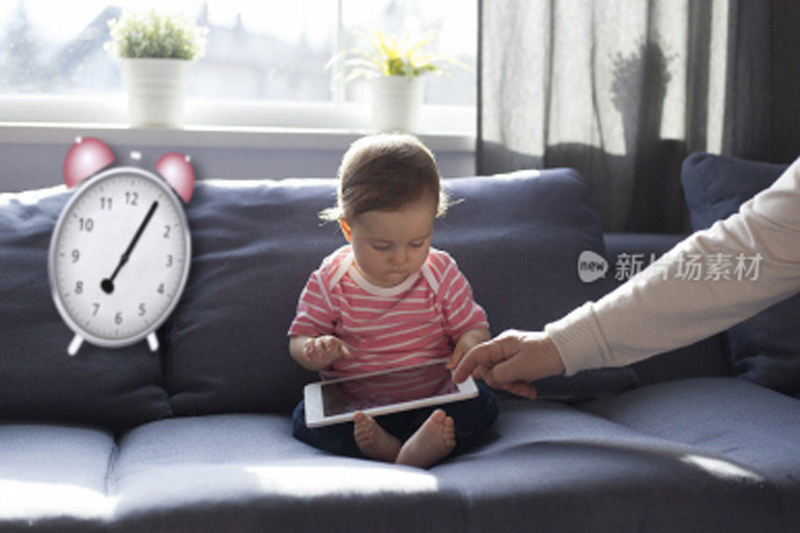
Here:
7,05
